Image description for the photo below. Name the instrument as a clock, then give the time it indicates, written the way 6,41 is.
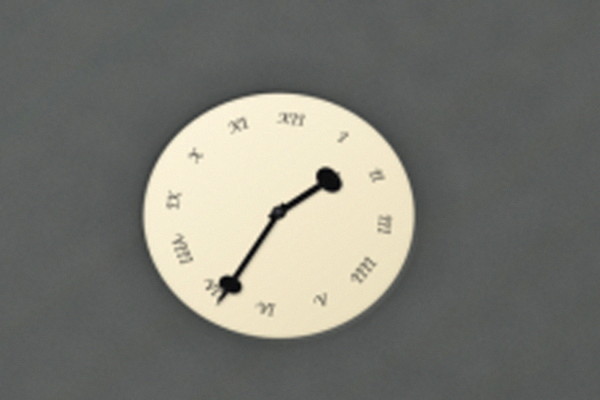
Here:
1,34
